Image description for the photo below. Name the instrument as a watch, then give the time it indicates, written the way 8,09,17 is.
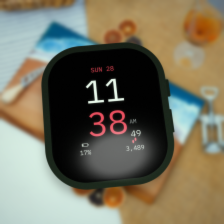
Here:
11,38,49
